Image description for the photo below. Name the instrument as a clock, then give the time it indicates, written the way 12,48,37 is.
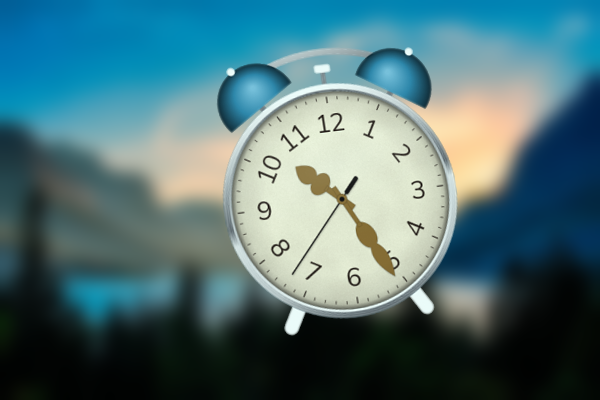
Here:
10,25,37
